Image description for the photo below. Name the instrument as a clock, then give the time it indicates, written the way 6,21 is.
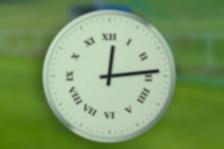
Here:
12,14
